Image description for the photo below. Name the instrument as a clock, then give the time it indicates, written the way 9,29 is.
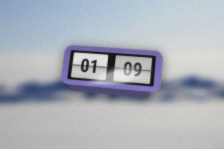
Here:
1,09
